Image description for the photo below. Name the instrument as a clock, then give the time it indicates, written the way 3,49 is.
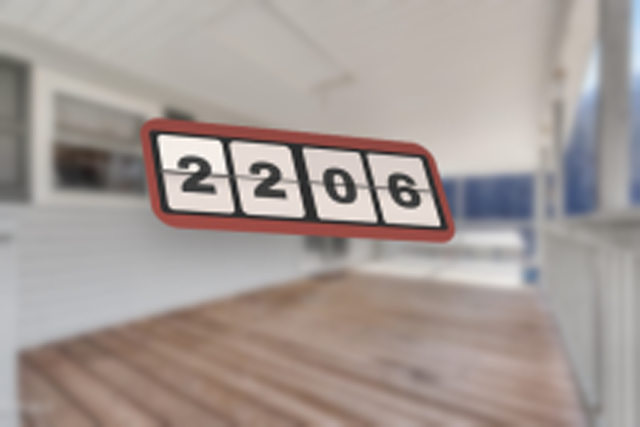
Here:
22,06
